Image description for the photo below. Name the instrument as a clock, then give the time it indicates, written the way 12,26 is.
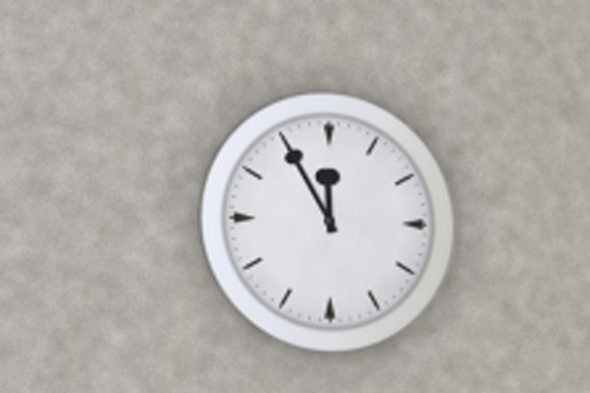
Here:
11,55
